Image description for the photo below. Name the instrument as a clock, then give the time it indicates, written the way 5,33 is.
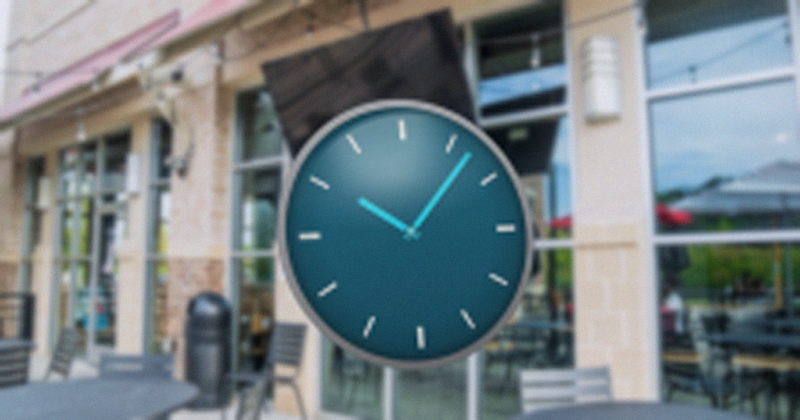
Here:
10,07
